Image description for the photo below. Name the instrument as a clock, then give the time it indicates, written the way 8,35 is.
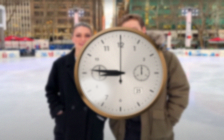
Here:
8,46
